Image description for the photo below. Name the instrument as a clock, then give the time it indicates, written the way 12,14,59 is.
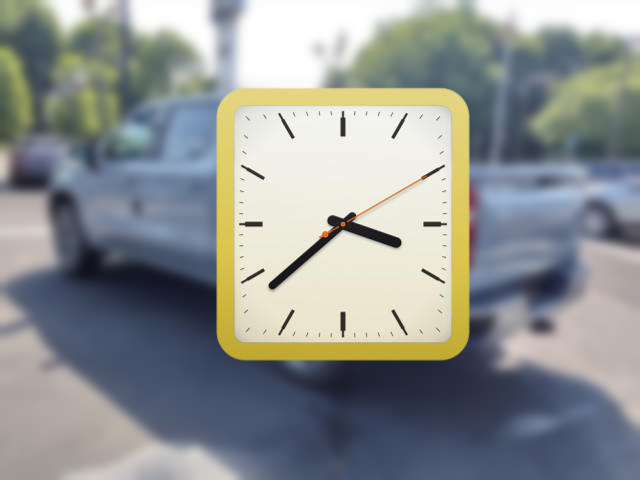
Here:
3,38,10
